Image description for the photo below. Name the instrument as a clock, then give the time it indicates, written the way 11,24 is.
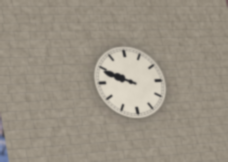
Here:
9,49
